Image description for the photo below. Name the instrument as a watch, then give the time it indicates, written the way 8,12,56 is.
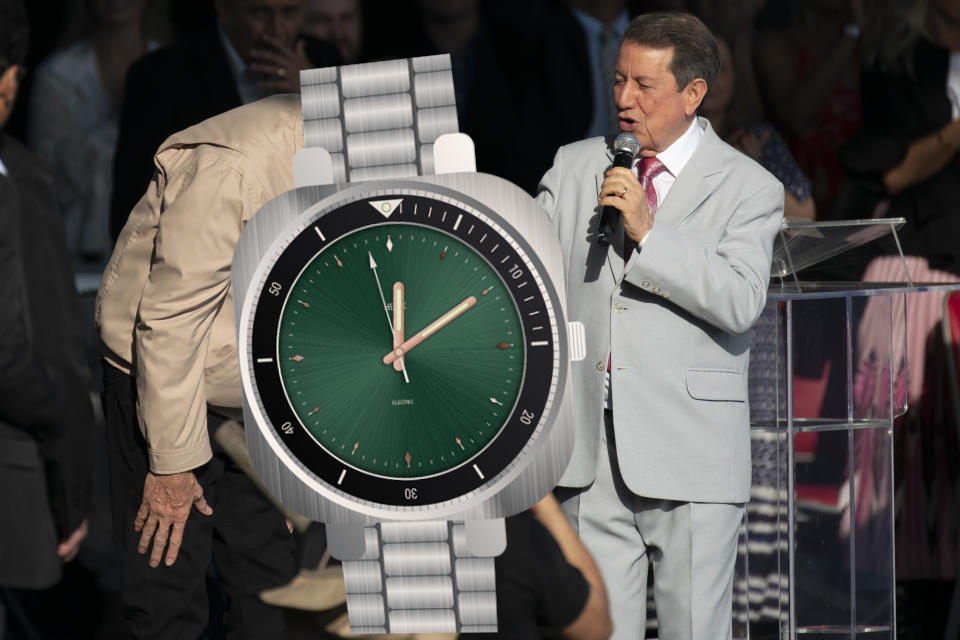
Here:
12,09,58
